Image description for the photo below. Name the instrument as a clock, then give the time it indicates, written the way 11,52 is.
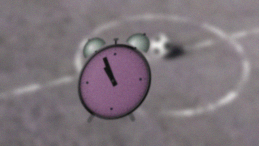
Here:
10,56
